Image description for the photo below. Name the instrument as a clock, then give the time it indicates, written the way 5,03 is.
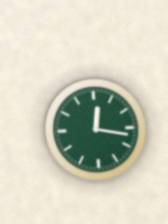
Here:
12,17
